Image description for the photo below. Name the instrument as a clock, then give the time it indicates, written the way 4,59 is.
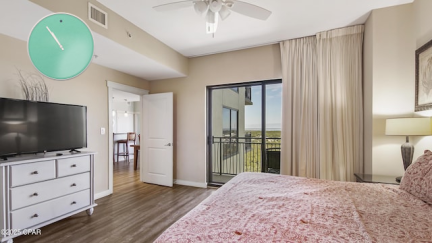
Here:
10,54
